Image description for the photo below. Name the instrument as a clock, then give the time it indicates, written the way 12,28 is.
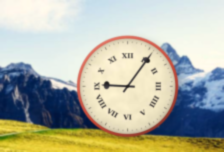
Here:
9,06
